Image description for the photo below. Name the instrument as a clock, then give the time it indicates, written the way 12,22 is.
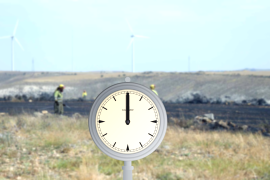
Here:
12,00
